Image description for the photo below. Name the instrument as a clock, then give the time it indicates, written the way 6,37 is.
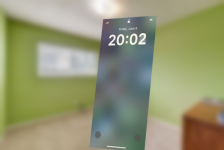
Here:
20,02
